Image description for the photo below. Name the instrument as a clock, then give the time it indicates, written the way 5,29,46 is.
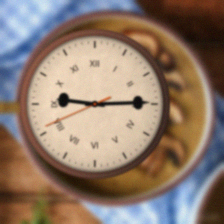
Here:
9,14,41
